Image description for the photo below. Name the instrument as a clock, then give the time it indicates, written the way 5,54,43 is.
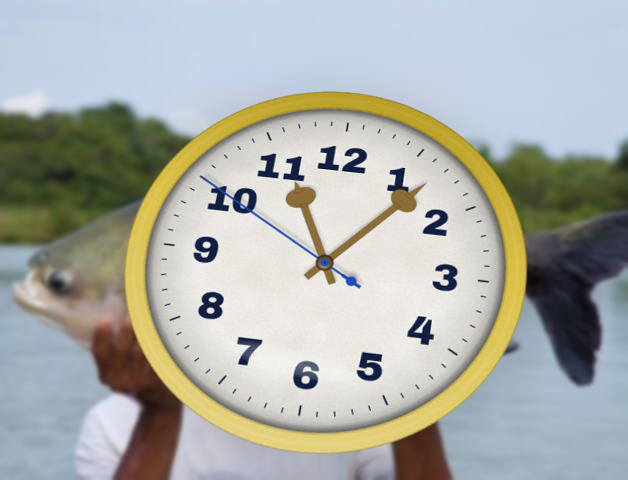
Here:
11,06,50
